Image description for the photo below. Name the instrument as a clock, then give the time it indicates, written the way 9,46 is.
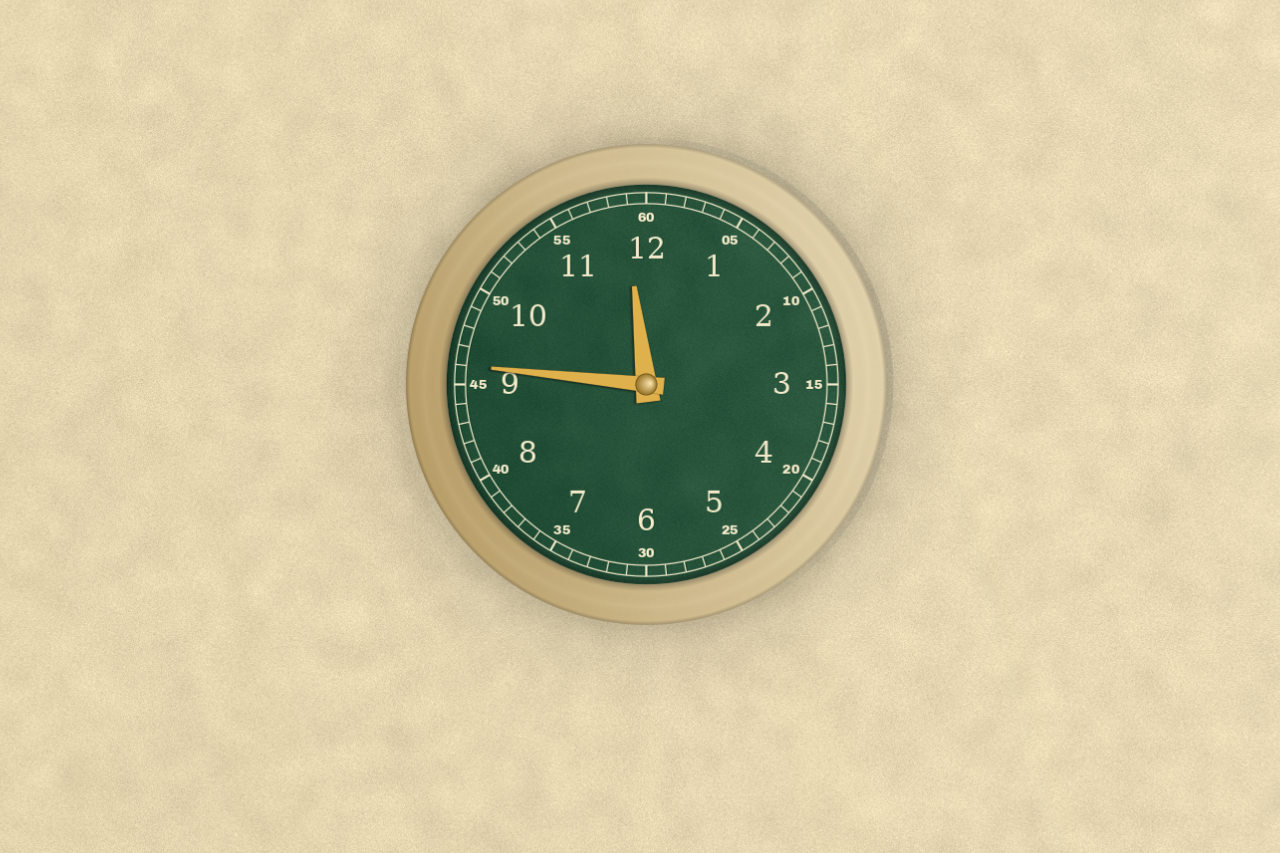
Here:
11,46
